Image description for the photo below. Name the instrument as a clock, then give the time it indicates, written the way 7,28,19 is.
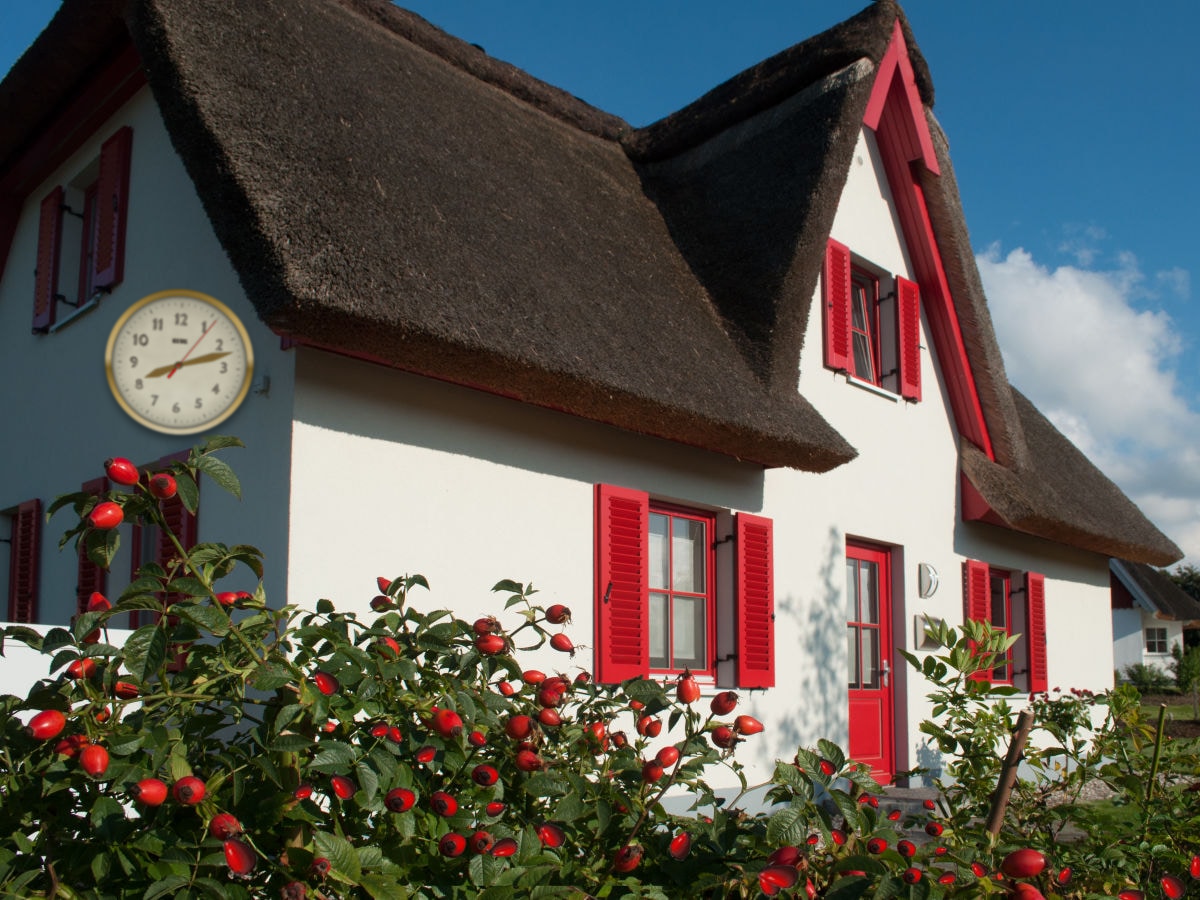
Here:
8,12,06
